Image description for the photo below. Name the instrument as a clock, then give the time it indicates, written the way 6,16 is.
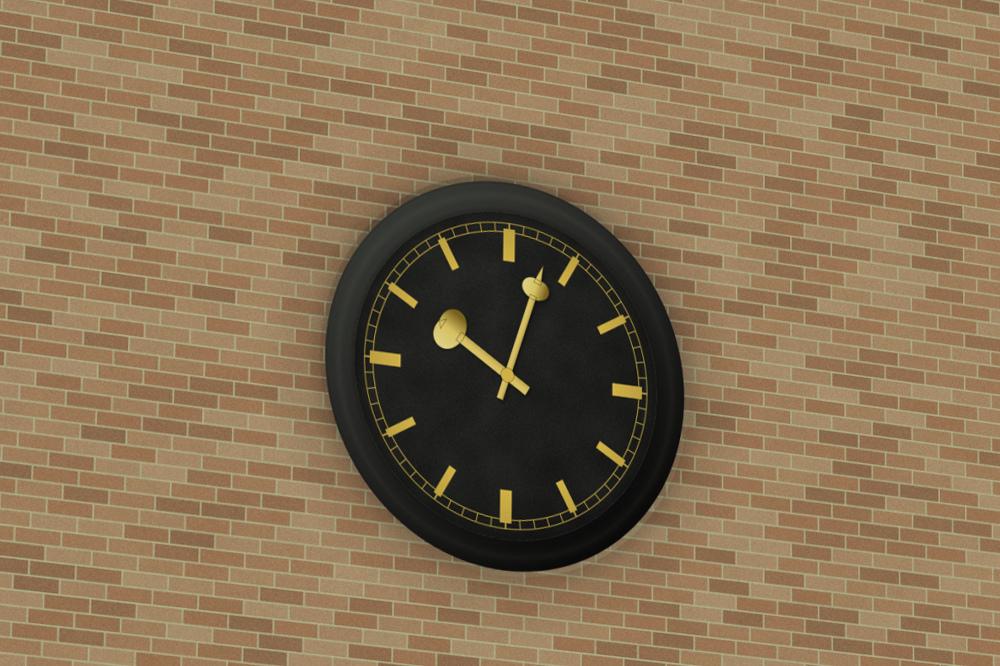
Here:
10,03
